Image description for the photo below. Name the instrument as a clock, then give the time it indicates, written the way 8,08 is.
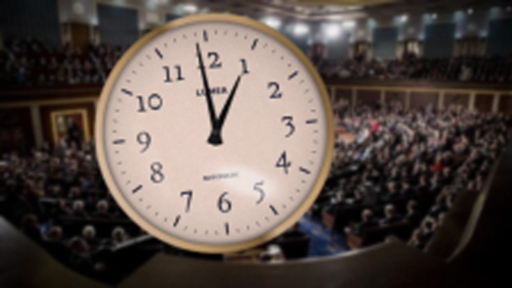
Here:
12,59
